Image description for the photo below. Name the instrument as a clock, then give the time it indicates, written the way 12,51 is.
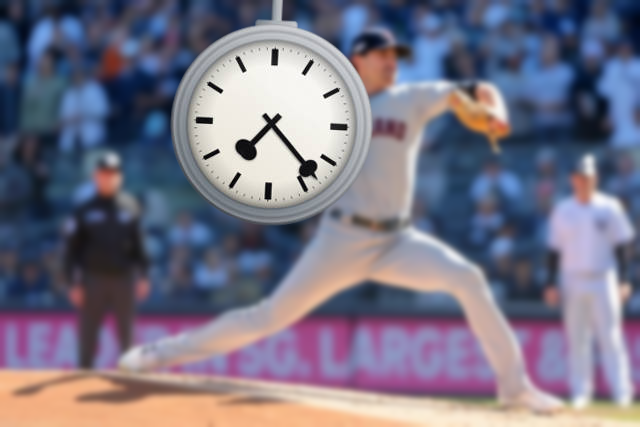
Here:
7,23
